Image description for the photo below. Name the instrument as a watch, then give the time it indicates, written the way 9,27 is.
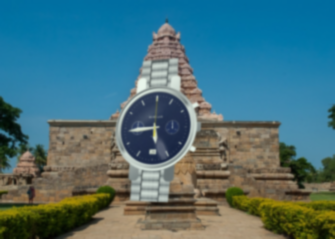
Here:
5,44
